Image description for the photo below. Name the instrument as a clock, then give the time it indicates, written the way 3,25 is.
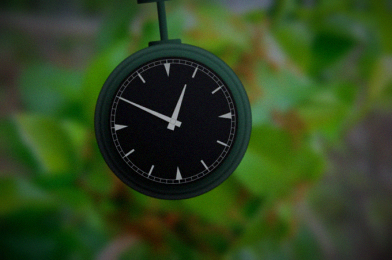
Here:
12,50
